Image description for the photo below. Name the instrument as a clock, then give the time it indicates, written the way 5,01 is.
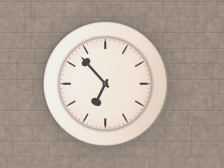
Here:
6,53
